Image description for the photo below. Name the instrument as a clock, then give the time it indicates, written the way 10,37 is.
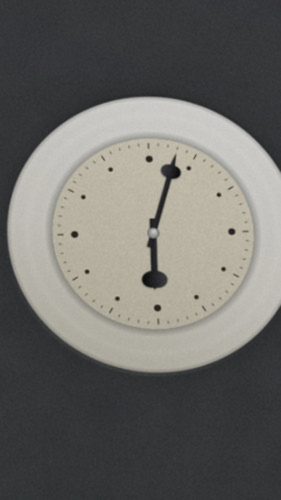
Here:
6,03
